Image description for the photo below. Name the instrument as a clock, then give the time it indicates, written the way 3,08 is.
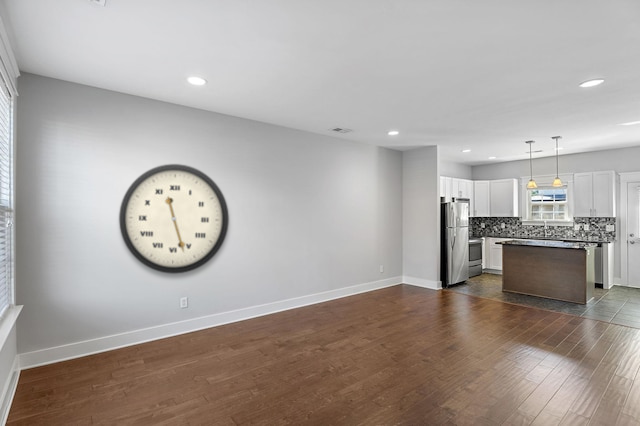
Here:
11,27
